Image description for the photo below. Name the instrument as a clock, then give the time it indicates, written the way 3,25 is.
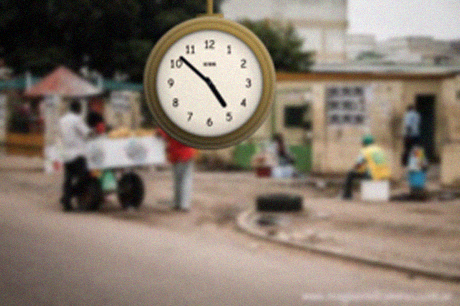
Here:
4,52
